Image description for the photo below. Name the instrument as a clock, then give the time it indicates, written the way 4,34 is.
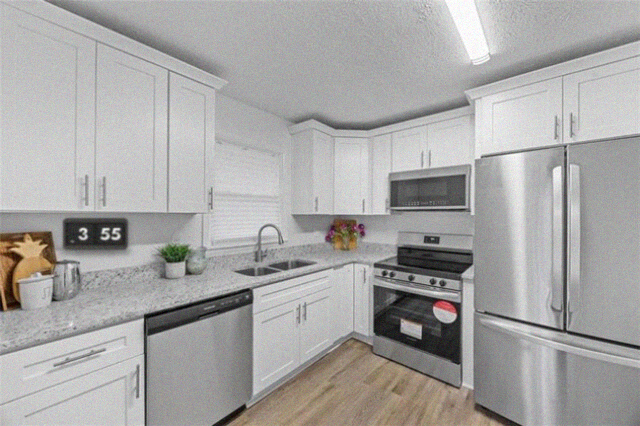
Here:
3,55
